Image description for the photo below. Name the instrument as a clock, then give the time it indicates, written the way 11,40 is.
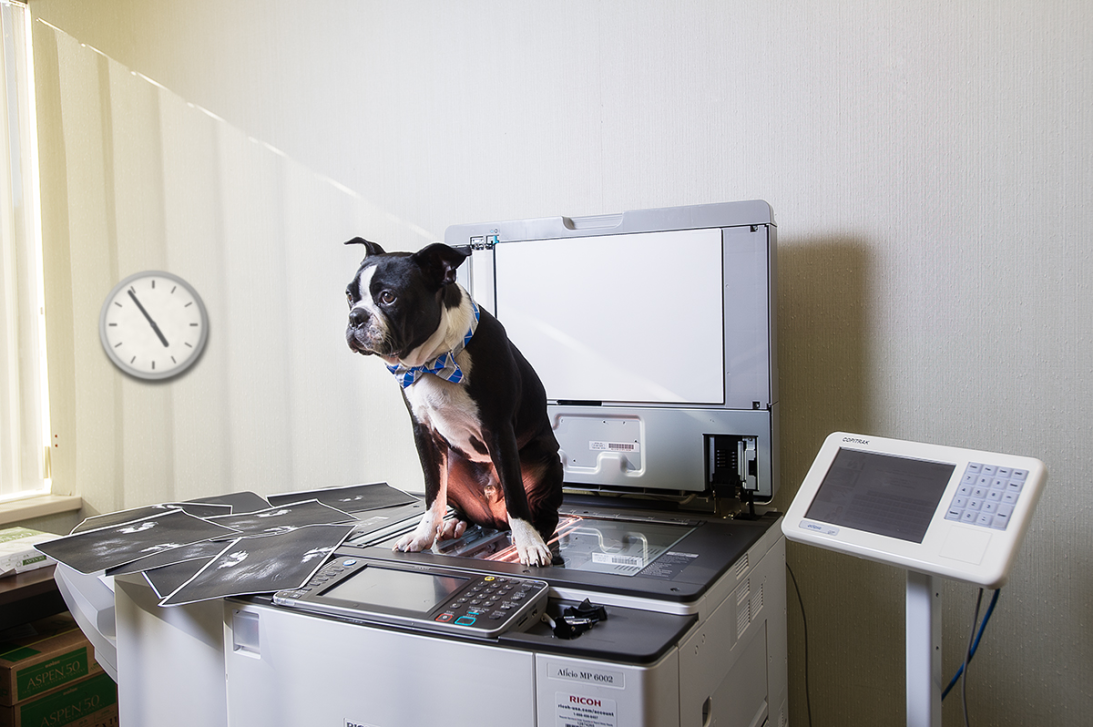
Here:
4,54
